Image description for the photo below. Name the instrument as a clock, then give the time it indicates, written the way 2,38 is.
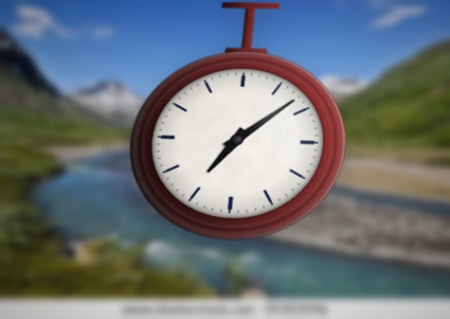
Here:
7,08
